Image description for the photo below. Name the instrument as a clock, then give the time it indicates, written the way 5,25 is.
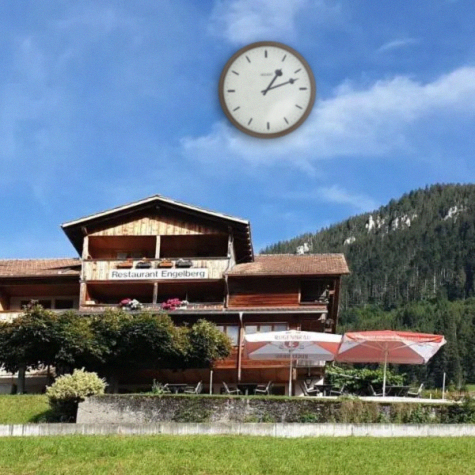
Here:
1,12
